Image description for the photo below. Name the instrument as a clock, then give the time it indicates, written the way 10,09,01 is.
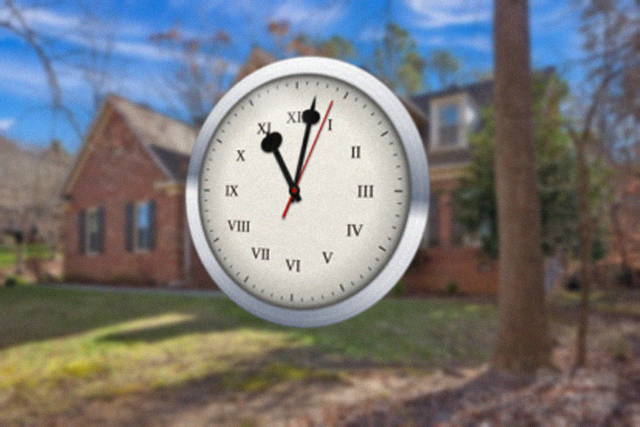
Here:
11,02,04
